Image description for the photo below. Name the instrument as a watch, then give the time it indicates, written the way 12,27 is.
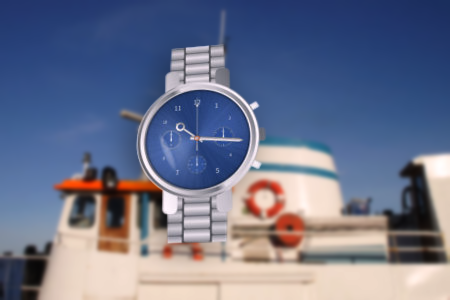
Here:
10,16
